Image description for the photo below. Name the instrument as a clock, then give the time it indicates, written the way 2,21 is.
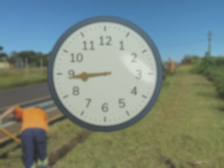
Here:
8,44
